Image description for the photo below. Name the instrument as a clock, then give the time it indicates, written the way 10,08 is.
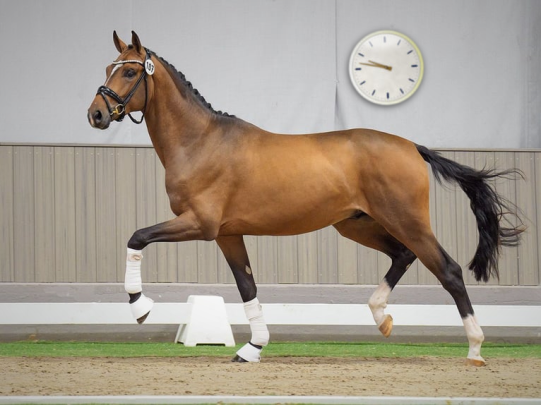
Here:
9,47
